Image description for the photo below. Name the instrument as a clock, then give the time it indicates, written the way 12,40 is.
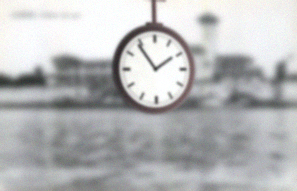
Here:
1,54
